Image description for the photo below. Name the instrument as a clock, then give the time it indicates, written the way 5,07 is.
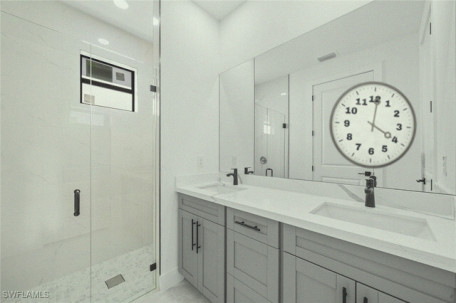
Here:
4,01
